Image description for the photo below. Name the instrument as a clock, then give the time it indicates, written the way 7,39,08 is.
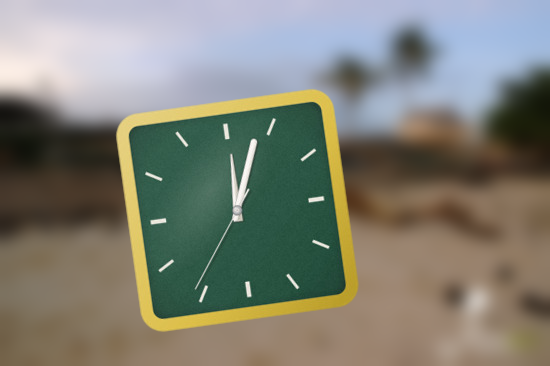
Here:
12,03,36
